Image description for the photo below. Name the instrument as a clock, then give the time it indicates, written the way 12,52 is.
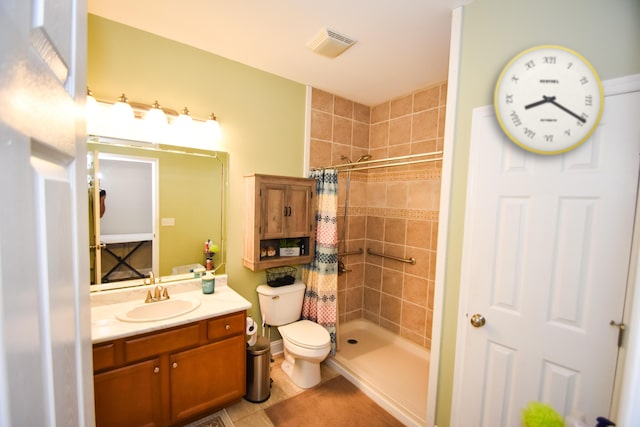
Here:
8,20
